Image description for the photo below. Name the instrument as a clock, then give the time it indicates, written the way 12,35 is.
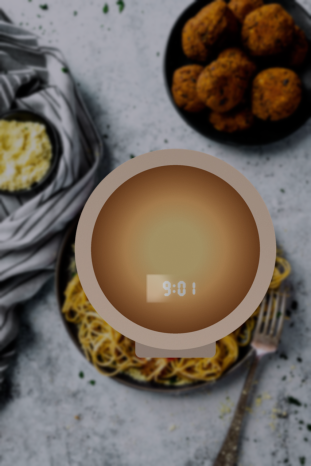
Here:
9,01
